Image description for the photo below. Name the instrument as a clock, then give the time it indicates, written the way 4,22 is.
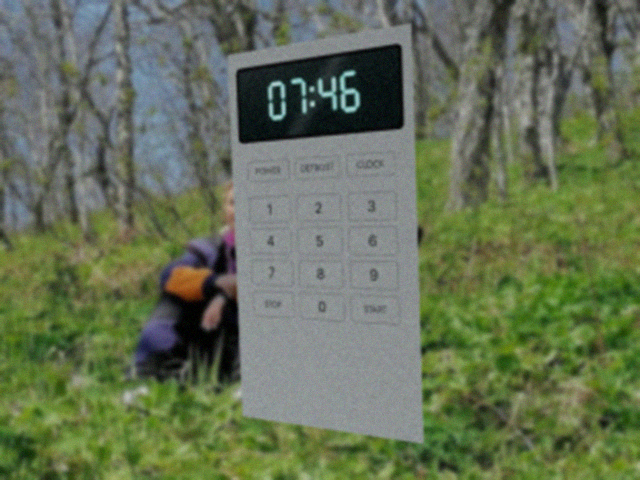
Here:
7,46
